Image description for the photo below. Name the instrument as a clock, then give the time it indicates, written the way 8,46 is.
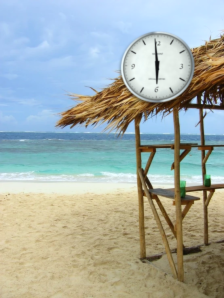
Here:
5,59
